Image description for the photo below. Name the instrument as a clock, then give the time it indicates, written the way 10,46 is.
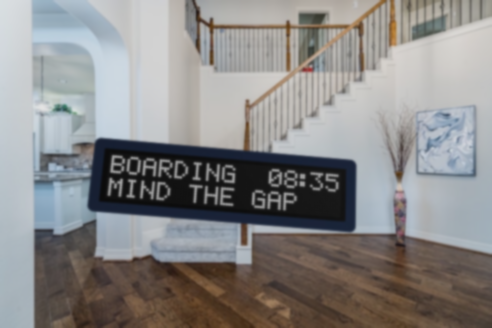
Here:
8,35
